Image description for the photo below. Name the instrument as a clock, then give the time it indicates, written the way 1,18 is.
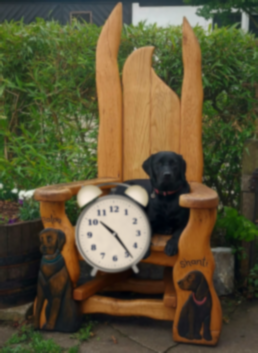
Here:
10,24
